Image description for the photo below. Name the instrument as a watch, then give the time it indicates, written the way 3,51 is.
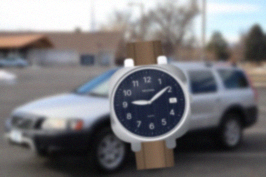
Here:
9,09
